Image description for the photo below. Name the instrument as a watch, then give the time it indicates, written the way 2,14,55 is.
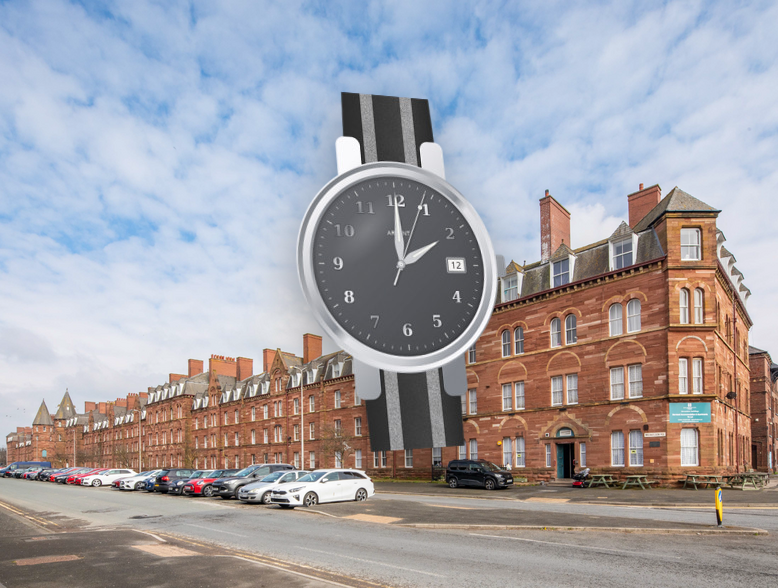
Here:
2,00,04
